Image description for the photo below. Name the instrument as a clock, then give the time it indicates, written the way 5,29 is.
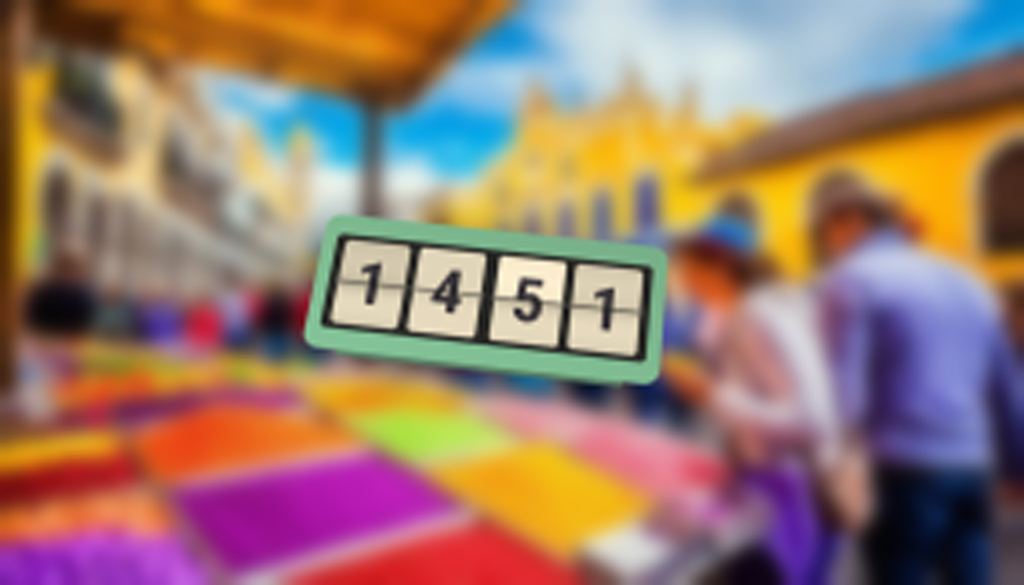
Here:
14,51
